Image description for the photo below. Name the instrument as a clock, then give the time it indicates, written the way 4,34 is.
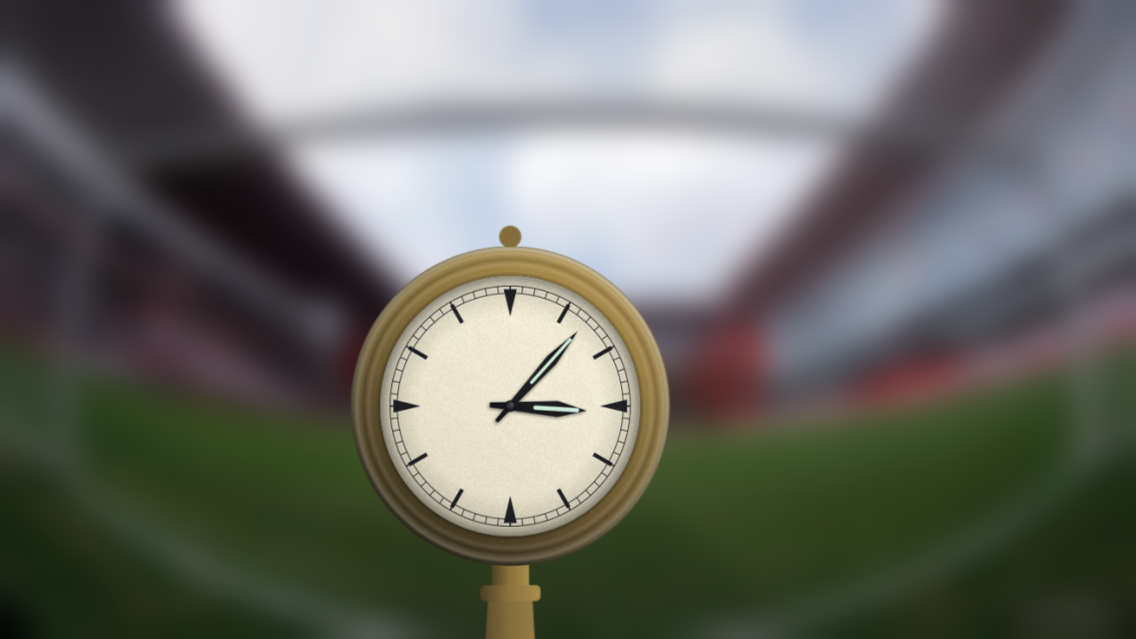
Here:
3,07
